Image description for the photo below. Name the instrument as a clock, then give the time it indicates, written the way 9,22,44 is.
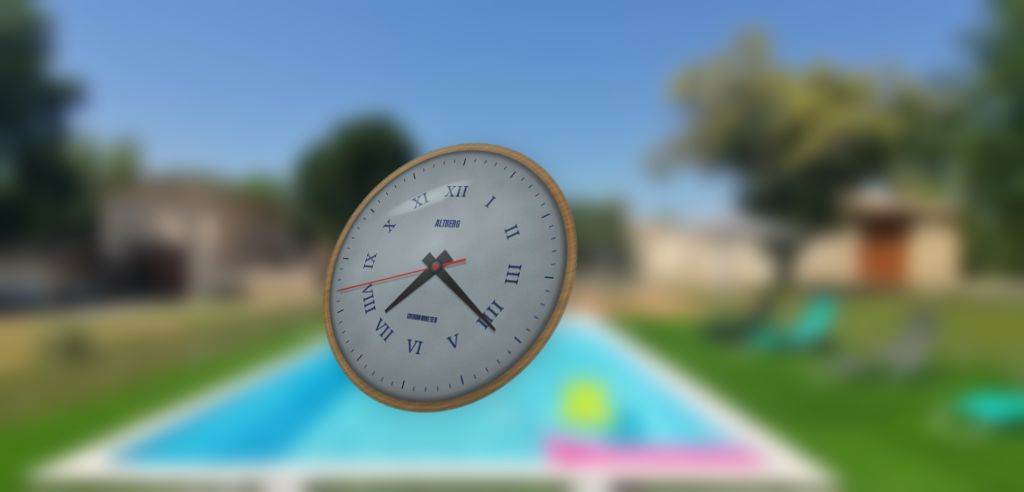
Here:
7,20,42
